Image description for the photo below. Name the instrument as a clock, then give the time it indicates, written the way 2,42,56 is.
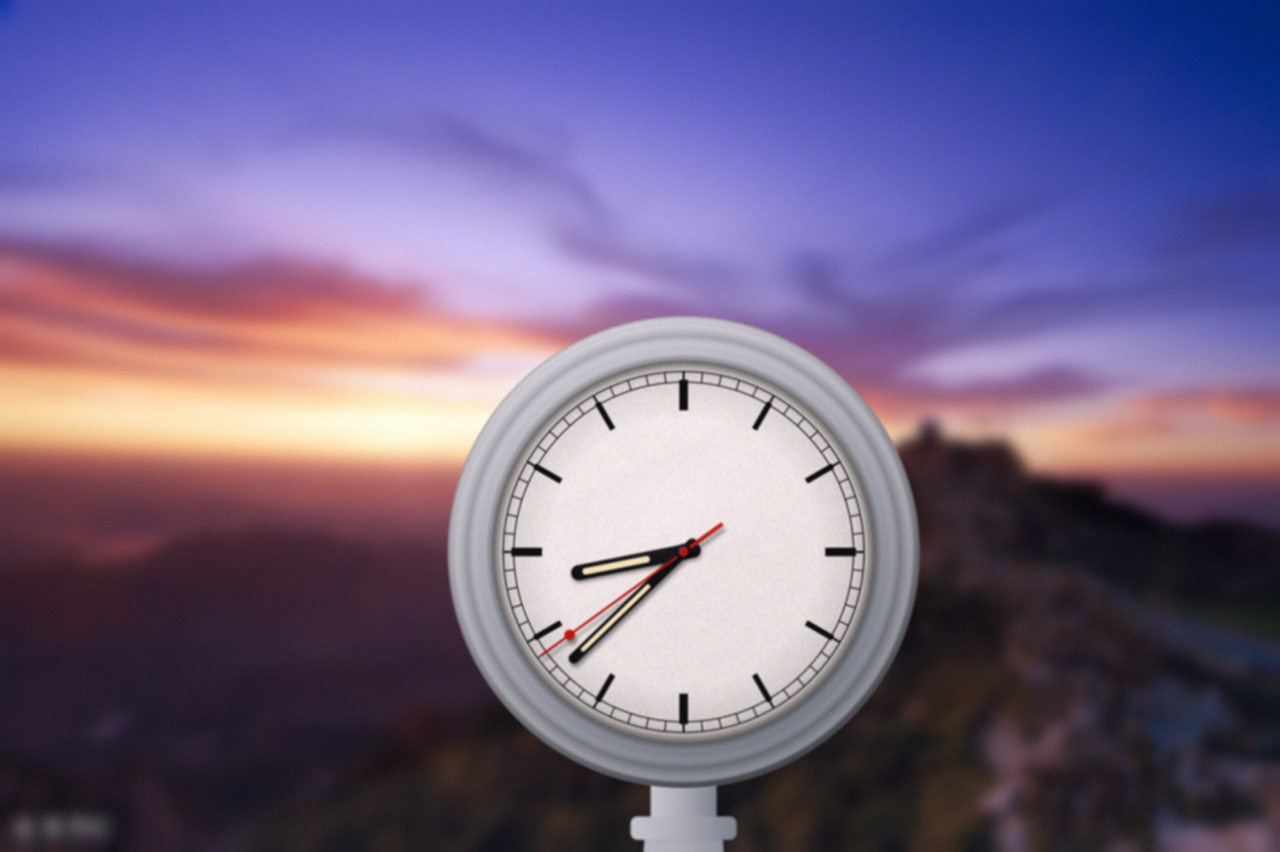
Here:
8,37,39
